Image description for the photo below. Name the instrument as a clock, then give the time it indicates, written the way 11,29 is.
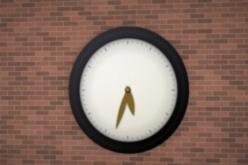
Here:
5,33
